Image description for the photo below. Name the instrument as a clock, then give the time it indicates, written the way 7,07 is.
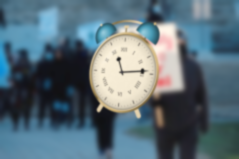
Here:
11,14
